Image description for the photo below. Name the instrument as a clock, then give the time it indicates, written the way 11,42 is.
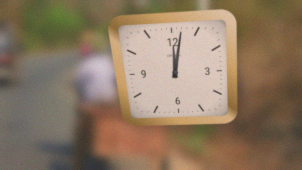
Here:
12,02
